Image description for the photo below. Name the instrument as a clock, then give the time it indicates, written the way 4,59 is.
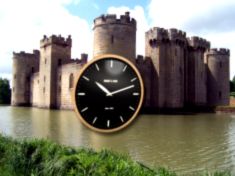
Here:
10,12
